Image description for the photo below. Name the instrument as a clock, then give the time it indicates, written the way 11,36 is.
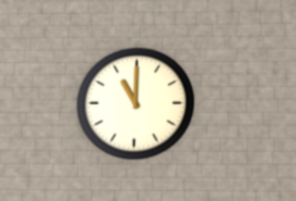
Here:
11,00
